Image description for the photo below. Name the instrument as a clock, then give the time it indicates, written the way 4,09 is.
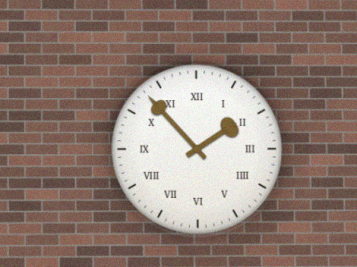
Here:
1,53
